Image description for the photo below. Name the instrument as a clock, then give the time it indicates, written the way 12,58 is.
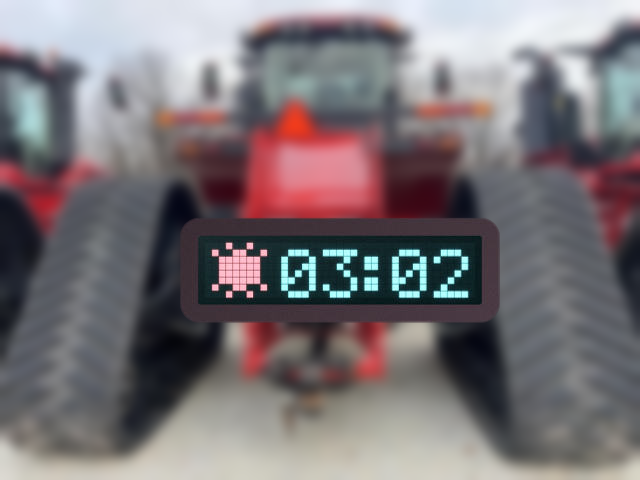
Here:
3,02
